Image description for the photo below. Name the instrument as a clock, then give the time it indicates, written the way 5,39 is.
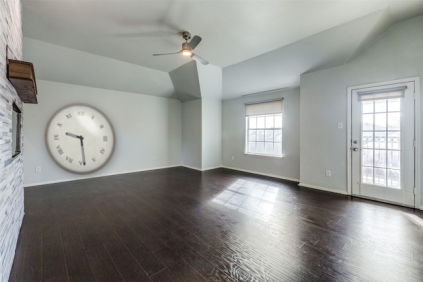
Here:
9,29
